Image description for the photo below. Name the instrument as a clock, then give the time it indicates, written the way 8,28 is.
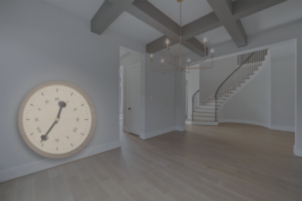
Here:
12,36
